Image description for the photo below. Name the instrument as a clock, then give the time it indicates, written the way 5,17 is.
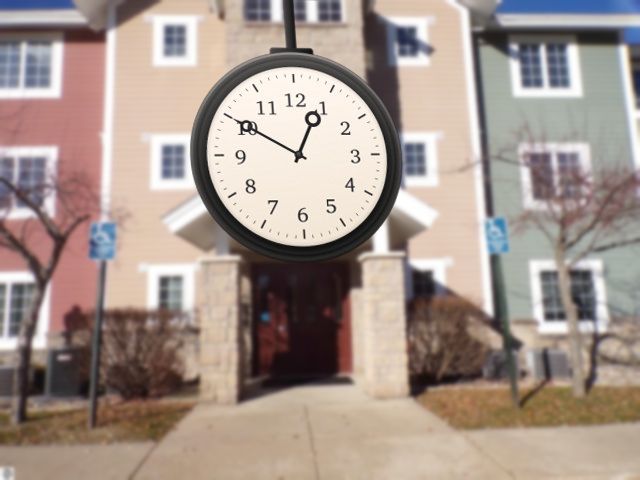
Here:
12,50
